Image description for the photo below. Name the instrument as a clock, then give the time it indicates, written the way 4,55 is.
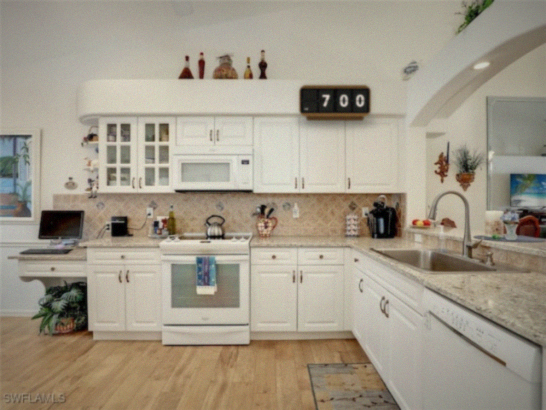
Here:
7,00
